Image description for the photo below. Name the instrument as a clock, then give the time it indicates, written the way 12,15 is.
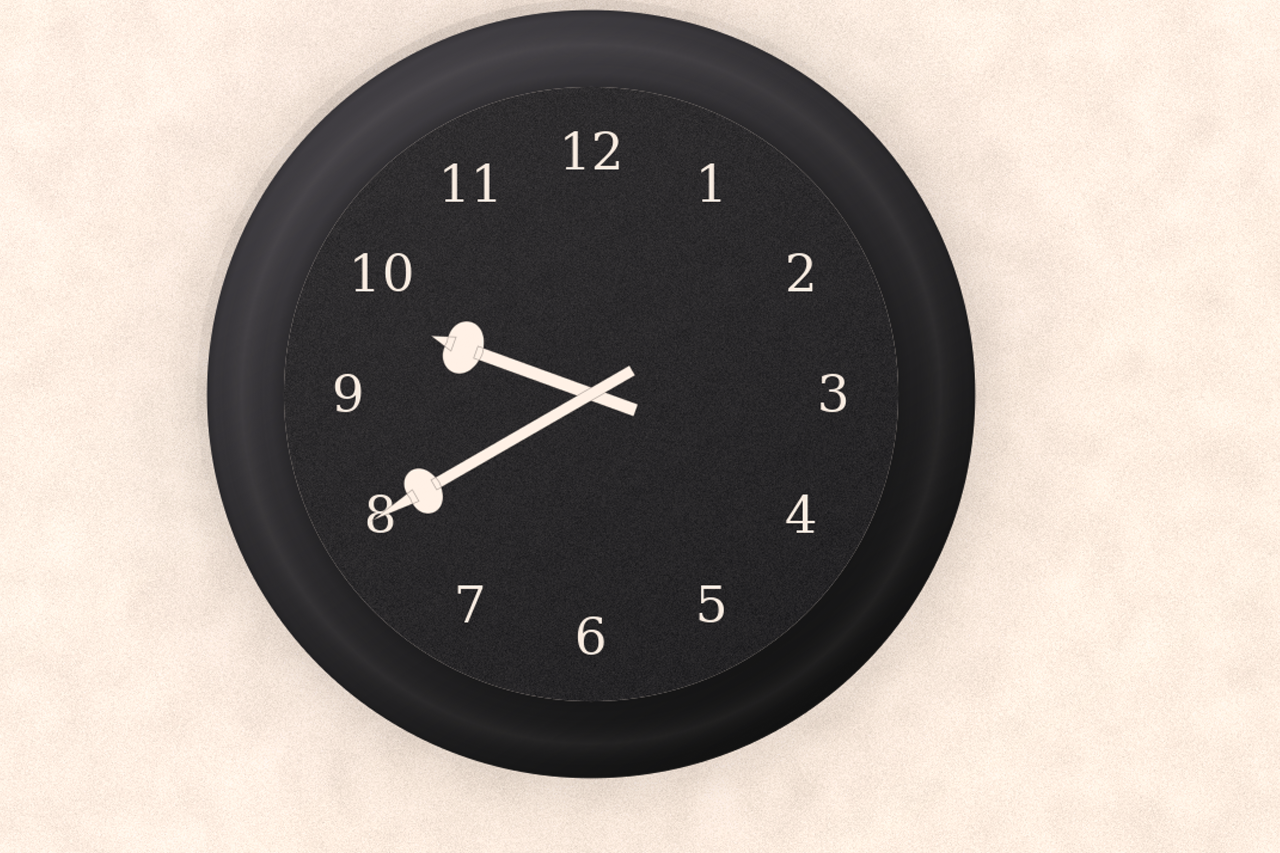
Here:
9,40
